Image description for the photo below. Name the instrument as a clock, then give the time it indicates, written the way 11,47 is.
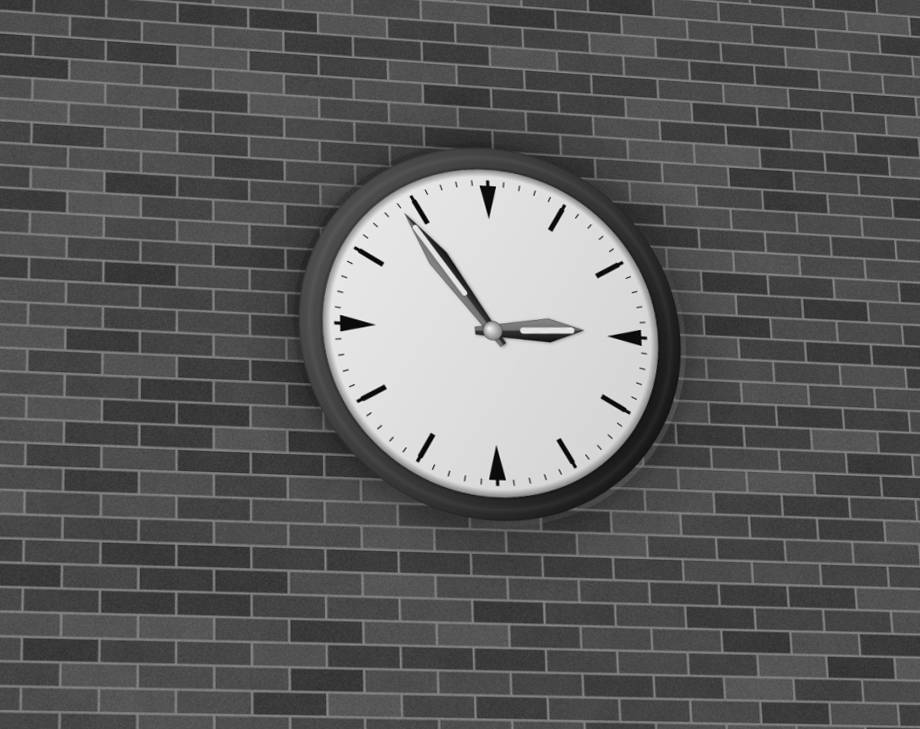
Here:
2,54
